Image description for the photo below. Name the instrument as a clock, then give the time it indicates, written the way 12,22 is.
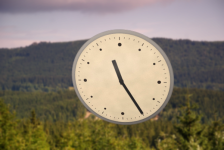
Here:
11,25
